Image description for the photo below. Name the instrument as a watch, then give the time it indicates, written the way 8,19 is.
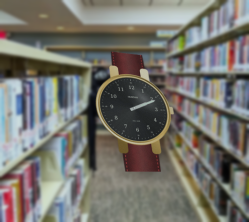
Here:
2,11
